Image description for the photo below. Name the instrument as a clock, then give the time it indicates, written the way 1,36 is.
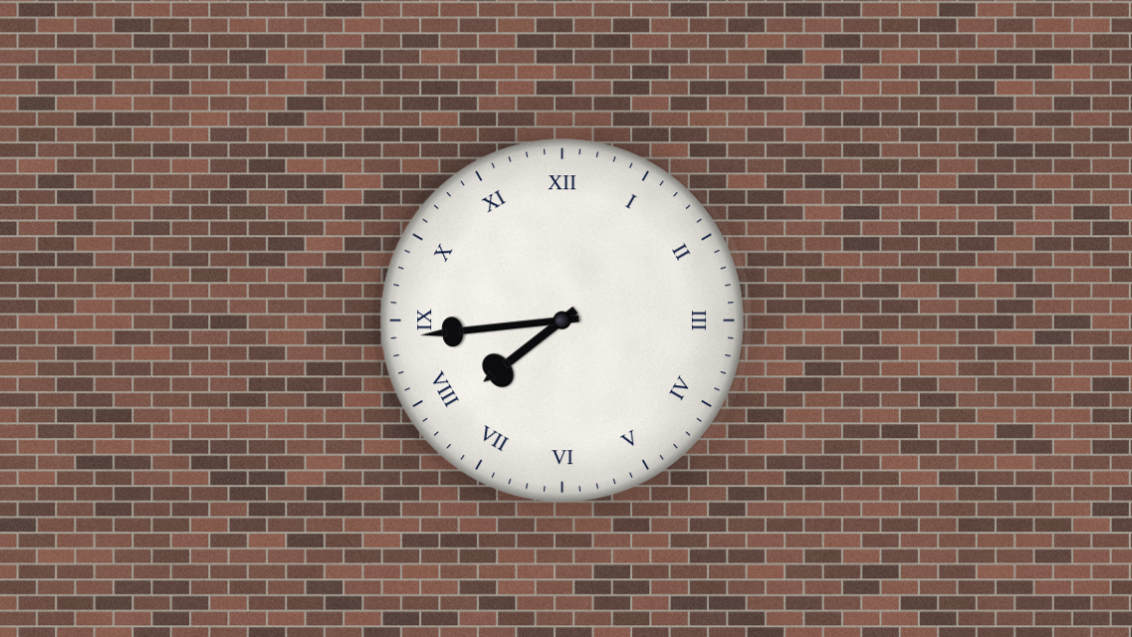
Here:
7,44
